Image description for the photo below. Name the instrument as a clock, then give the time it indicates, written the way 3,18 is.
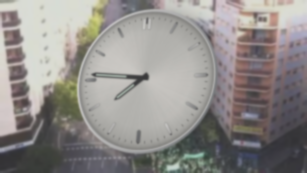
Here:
7,46
